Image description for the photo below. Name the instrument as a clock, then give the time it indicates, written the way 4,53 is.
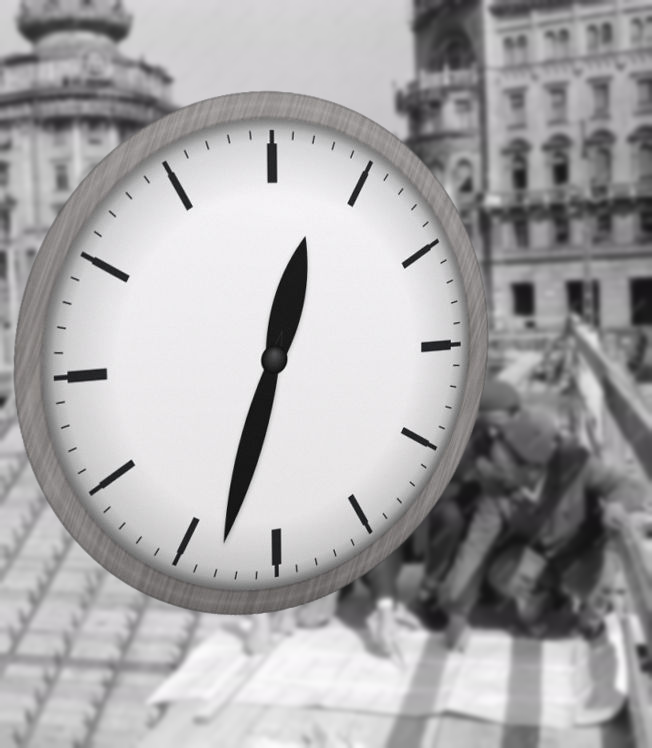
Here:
12,33
